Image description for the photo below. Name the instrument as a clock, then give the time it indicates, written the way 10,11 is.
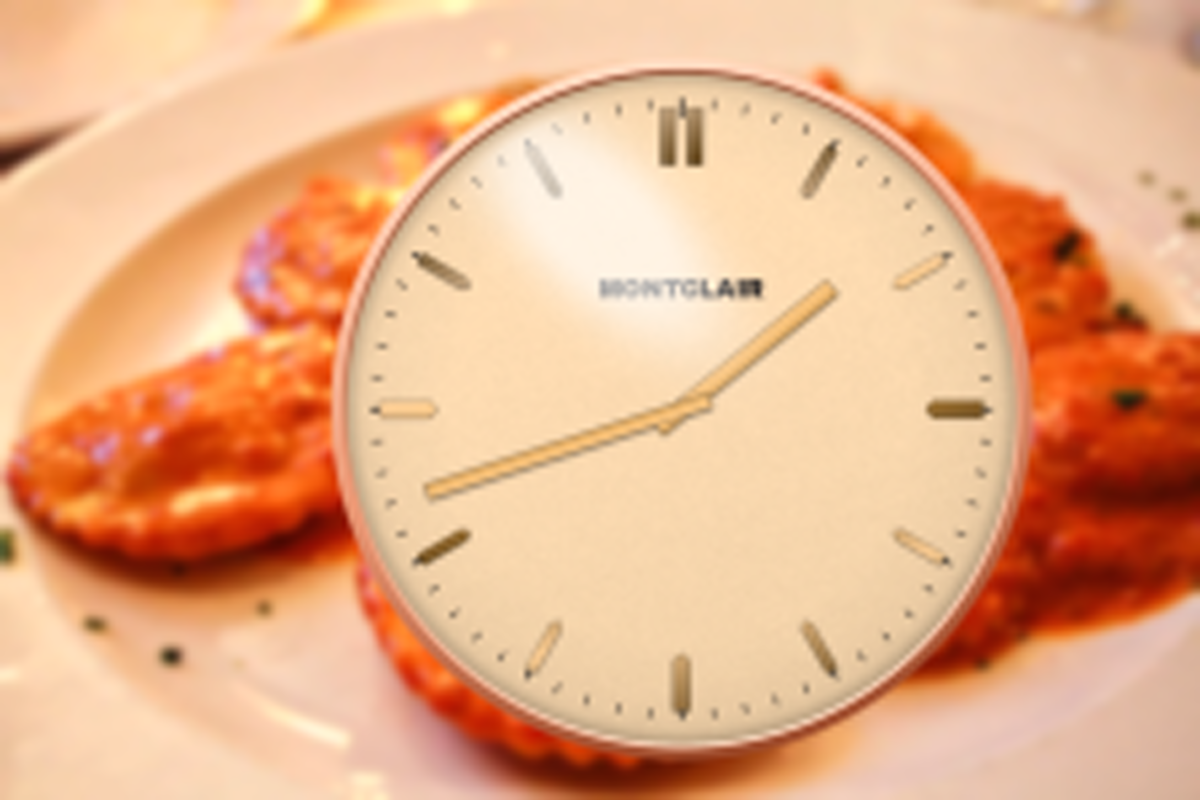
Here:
1,42
